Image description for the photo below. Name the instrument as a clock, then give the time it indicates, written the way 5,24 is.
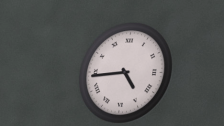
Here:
4,44
